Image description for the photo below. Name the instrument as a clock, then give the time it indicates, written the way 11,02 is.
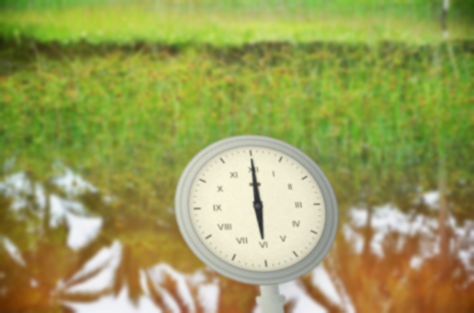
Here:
6,00
